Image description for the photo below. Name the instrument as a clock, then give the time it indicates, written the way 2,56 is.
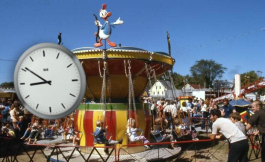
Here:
8,51
